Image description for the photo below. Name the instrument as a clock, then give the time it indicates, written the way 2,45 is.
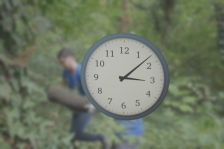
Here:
3,08
